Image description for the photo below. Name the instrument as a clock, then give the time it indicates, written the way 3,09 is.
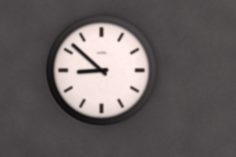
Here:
8,52
